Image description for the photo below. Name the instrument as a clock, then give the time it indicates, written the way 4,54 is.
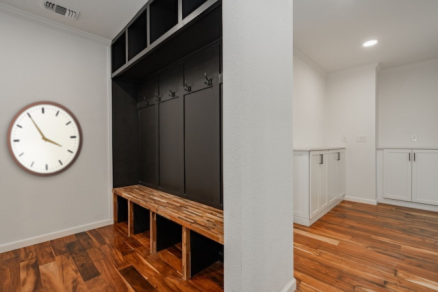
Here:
3,55
